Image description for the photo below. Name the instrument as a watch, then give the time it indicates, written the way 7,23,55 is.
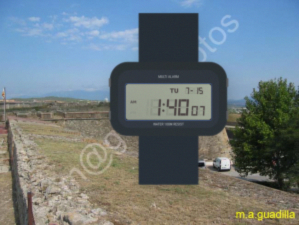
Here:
1,40,07
